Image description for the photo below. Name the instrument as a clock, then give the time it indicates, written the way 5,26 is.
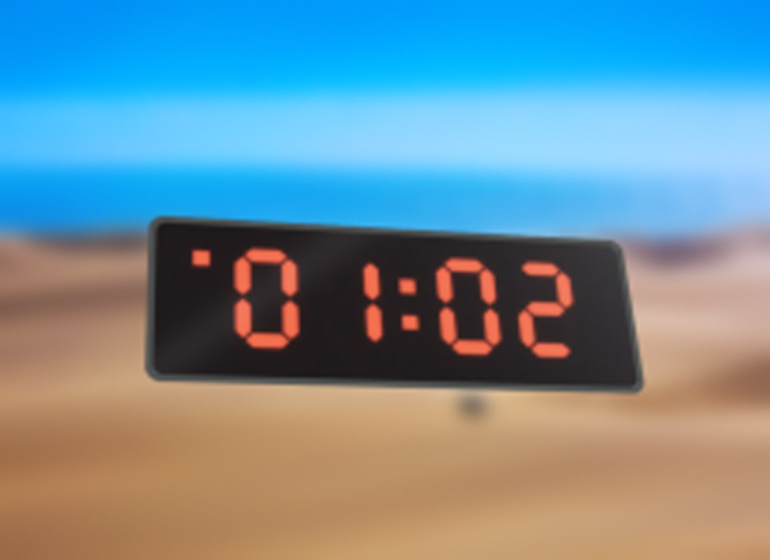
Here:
1,02
